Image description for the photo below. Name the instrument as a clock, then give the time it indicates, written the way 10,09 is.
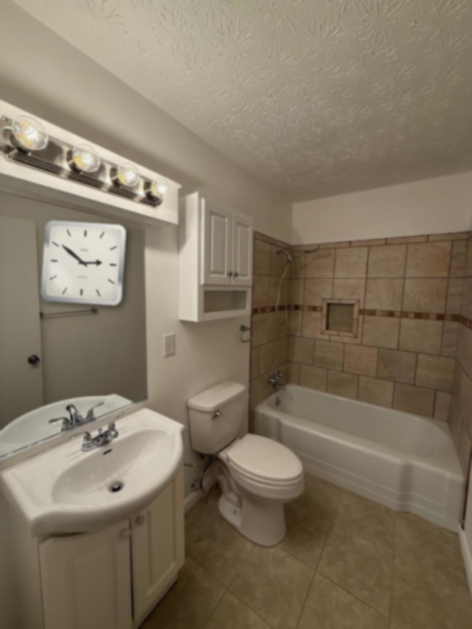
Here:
2,51
